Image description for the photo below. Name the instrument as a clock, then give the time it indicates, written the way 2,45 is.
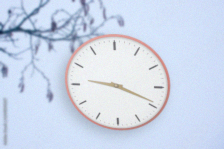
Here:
9,19
